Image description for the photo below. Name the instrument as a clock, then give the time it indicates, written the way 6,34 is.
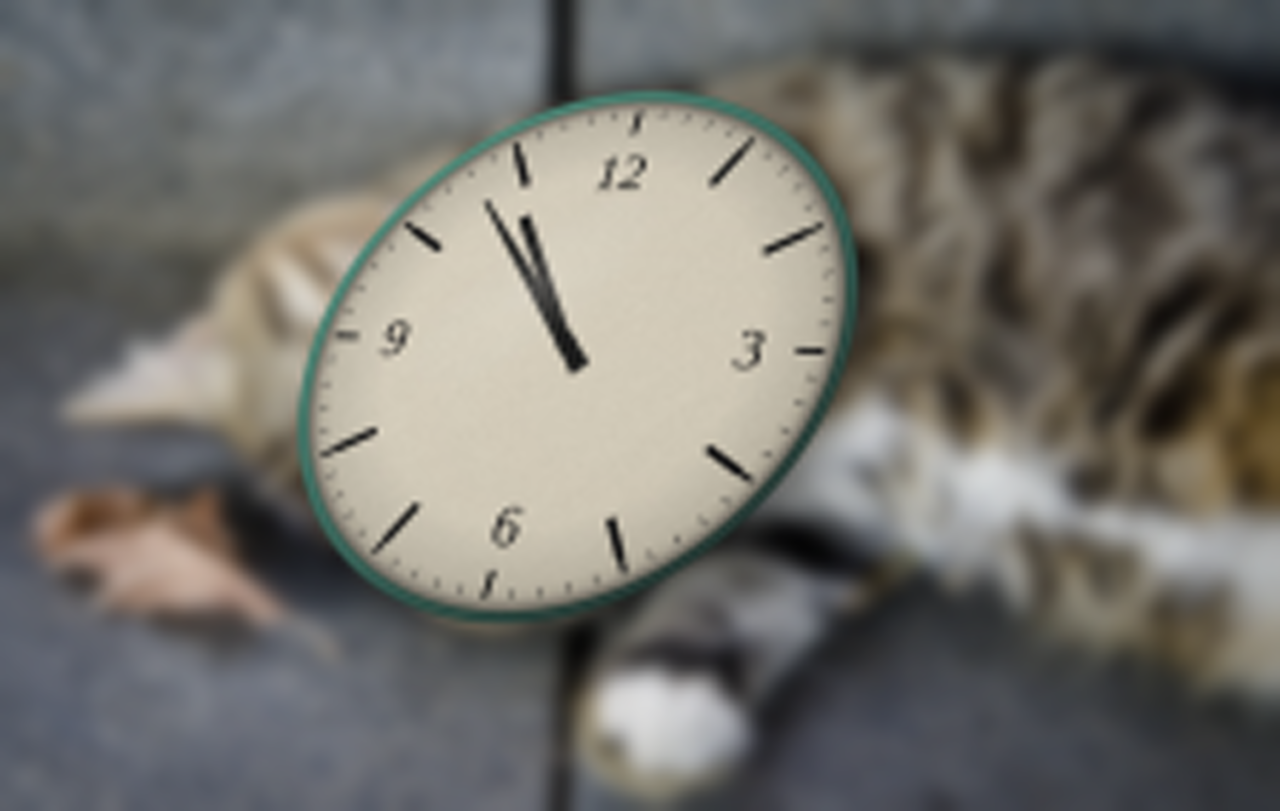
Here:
10,53
